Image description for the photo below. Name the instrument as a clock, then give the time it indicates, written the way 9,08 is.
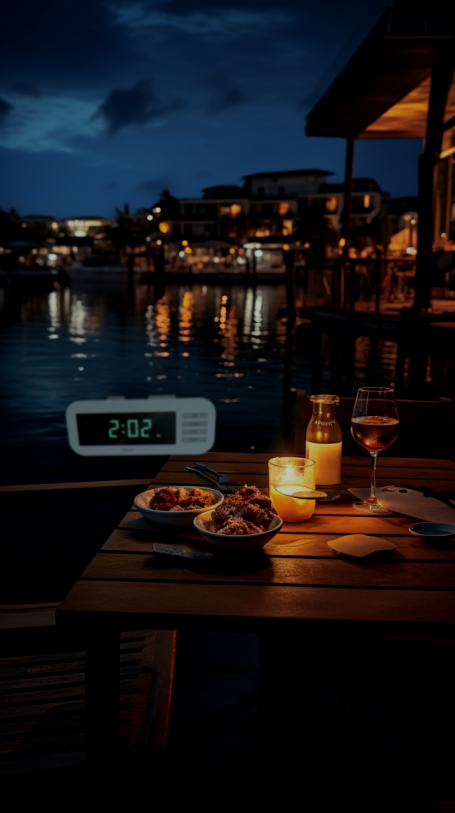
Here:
2,02
